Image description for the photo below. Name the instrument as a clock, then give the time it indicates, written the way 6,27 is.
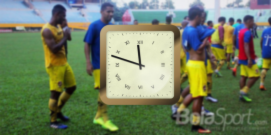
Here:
11,48
